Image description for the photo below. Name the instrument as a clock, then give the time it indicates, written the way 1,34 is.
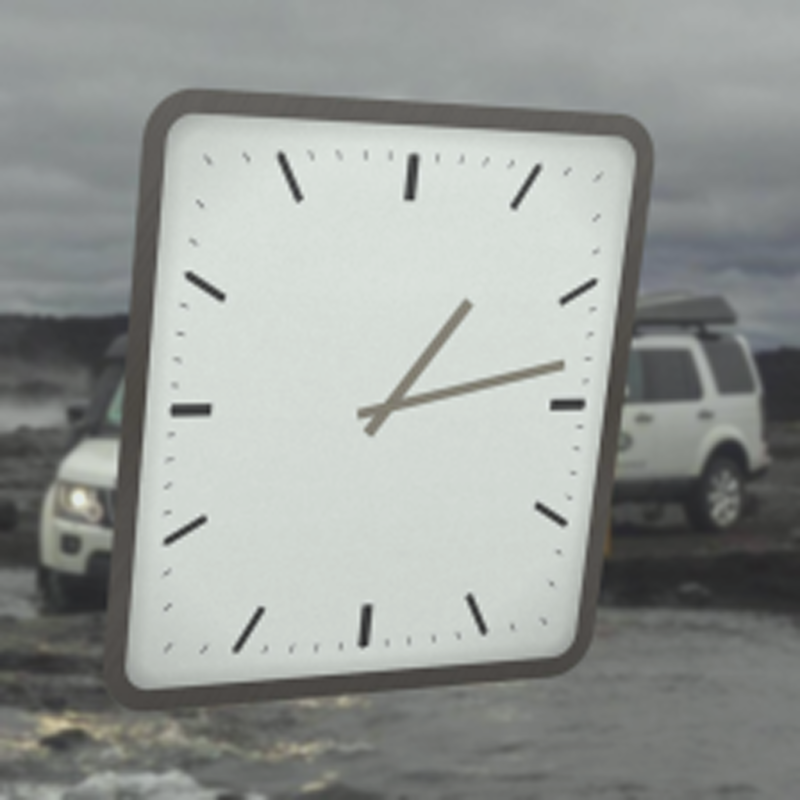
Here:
1,13
